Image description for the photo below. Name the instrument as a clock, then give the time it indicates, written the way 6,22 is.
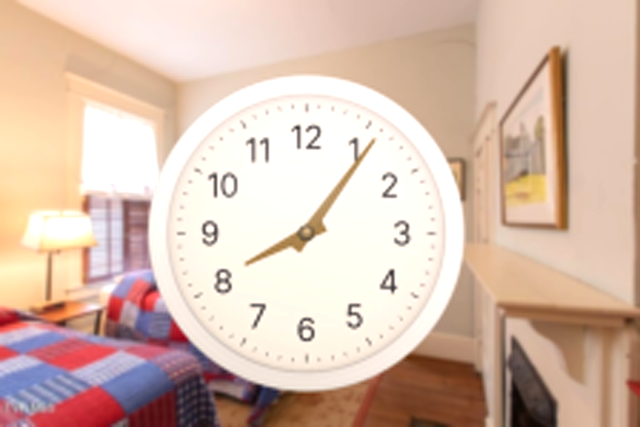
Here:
8,06
